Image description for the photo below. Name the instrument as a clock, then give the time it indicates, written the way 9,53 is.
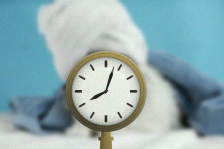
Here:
8,03
